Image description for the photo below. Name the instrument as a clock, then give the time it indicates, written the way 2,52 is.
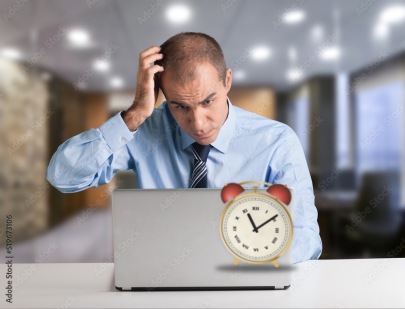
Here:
11,09
